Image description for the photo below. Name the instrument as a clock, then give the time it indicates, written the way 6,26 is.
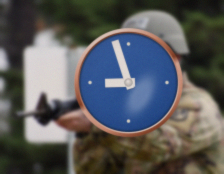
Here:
8,57
